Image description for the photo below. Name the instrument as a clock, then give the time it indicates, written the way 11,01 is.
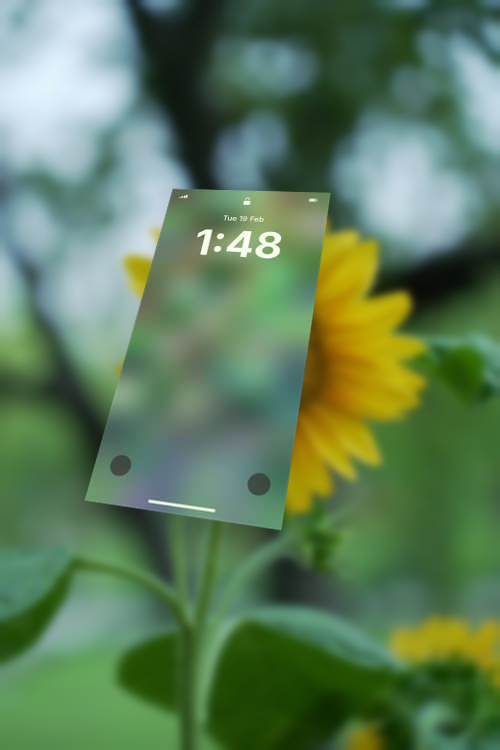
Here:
1,48
